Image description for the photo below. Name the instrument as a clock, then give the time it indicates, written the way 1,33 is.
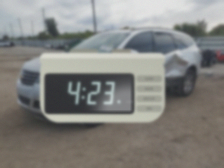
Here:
4,23
